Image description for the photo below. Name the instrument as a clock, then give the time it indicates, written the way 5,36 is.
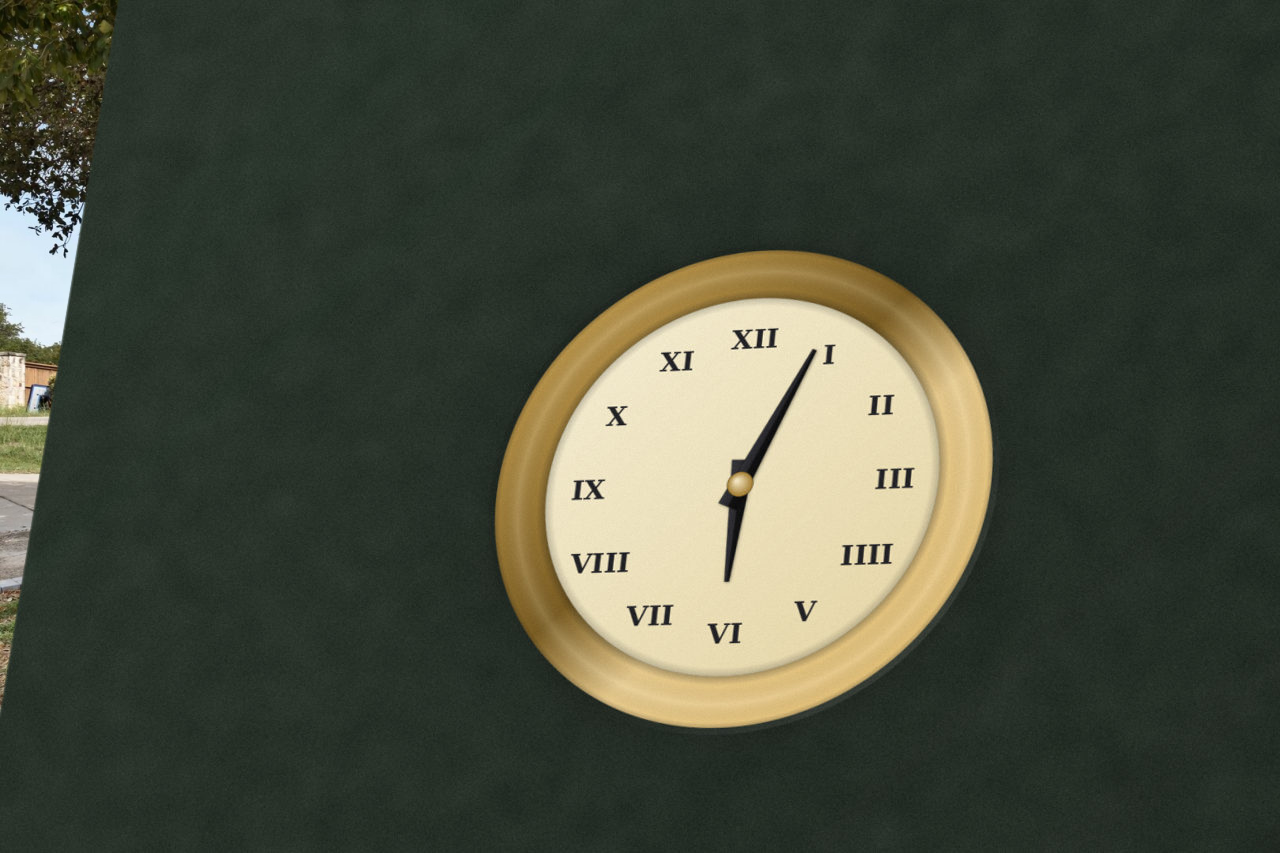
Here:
6,04
